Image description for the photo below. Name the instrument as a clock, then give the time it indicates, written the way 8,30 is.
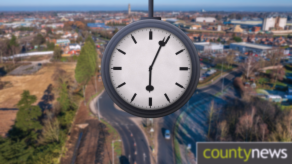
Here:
6,04
